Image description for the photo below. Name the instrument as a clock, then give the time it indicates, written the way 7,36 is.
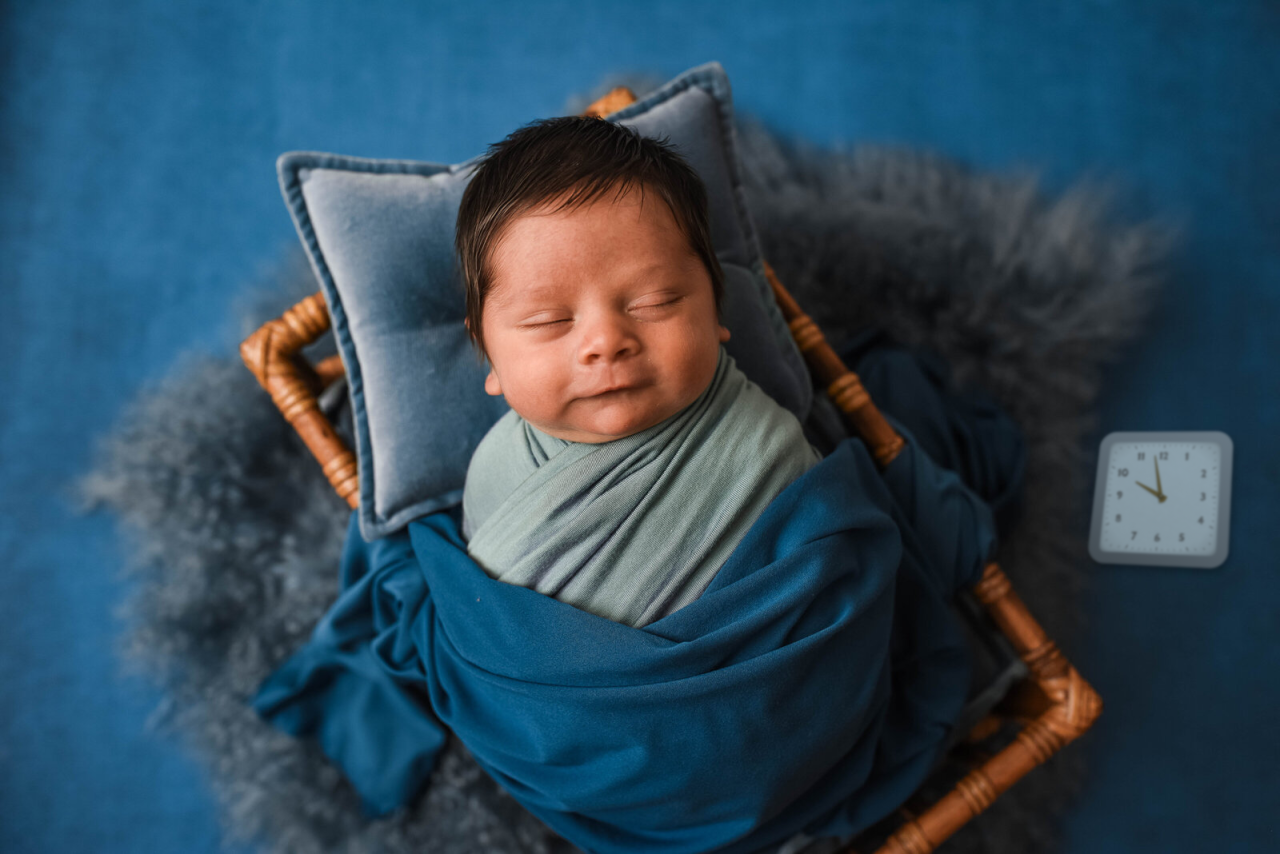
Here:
9,58
